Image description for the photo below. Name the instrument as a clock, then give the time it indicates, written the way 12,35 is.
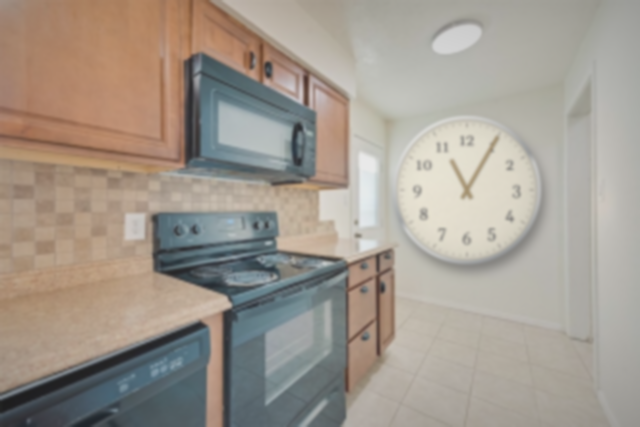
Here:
11,05
